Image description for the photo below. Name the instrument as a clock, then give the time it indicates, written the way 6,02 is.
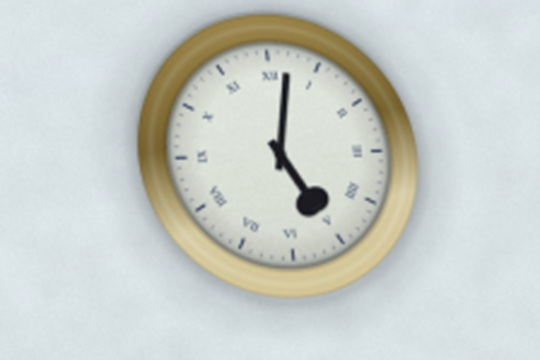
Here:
5,02
